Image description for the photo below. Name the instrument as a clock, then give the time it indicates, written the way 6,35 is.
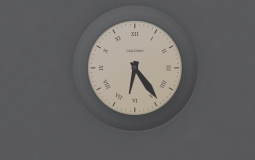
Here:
6,24
